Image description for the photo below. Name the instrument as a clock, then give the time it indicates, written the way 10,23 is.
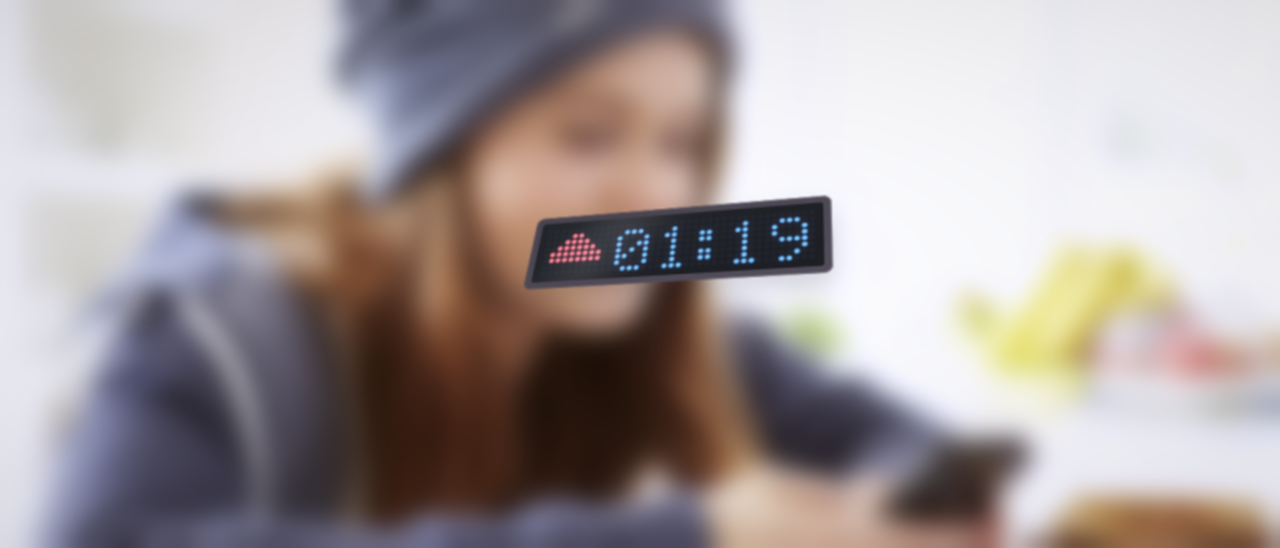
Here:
1,19
